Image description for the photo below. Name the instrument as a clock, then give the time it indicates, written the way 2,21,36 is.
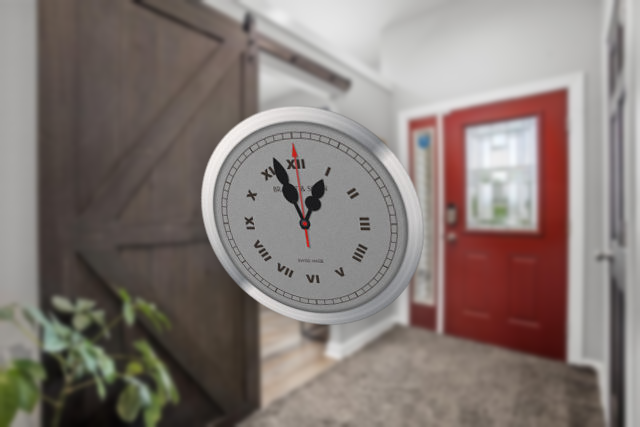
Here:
12,57,00
